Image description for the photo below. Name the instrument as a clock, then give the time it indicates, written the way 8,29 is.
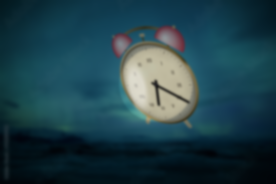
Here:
6,20
